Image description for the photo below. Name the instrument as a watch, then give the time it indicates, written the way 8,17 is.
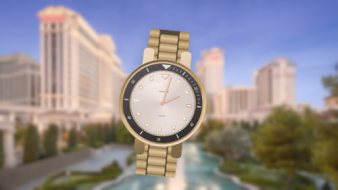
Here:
2,02
